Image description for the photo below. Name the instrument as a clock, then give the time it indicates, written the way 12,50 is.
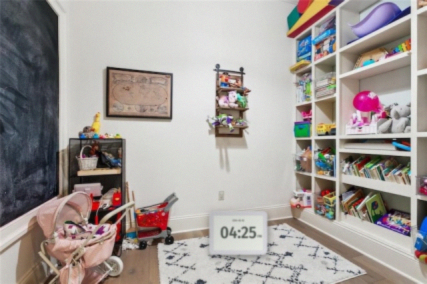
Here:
4,25
